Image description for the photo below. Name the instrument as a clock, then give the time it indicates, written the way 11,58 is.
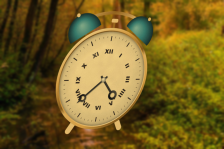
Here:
4,38
